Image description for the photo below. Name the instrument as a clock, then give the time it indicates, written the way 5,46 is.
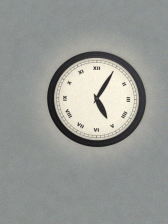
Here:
5,05
